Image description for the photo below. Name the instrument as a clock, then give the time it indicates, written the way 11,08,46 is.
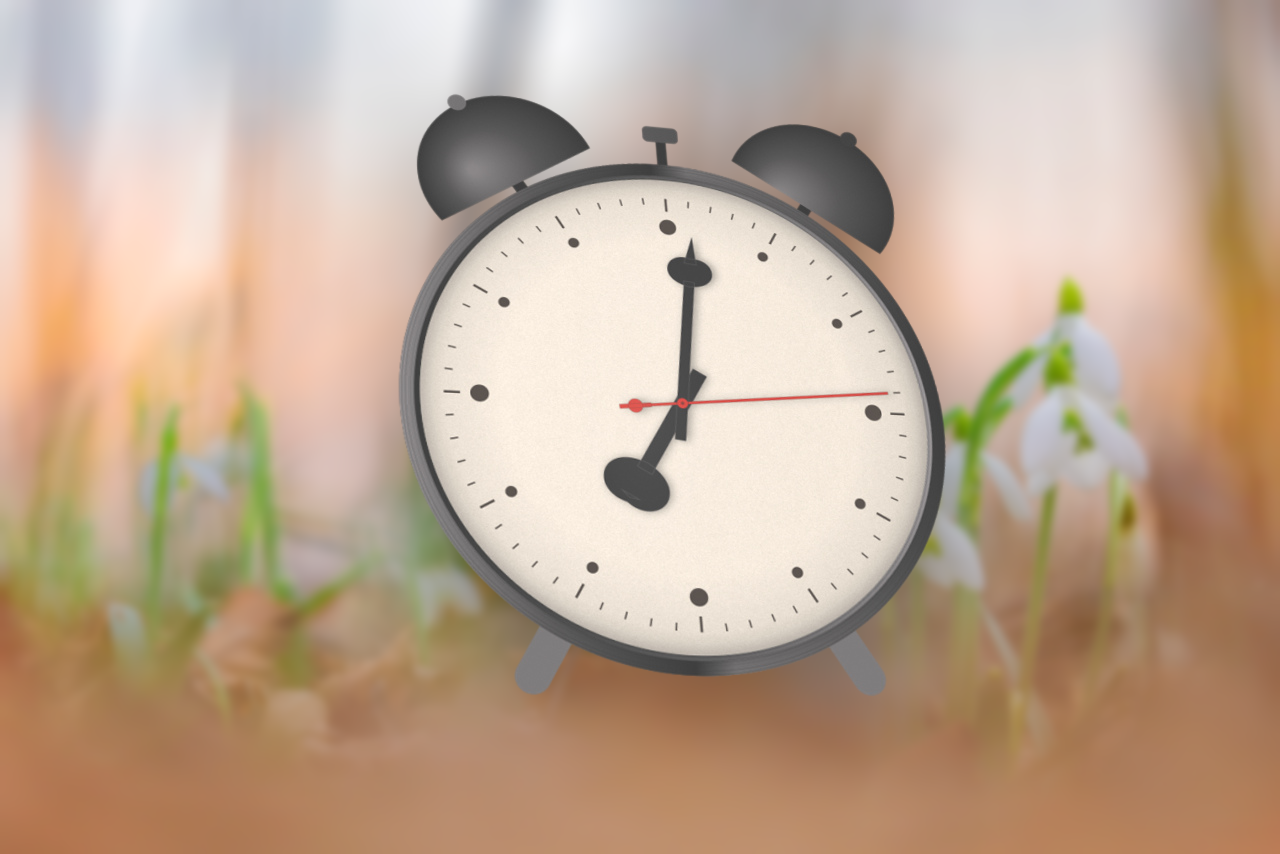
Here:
7,01,14
